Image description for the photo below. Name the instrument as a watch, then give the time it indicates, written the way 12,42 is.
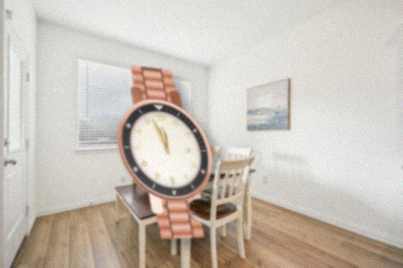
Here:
11,57
